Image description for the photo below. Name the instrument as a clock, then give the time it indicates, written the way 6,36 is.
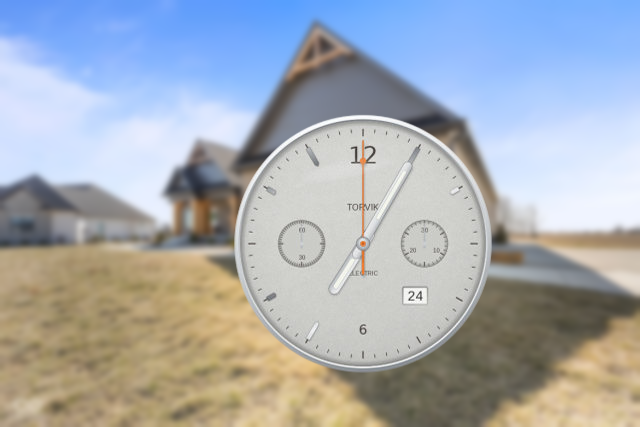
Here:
7,05
